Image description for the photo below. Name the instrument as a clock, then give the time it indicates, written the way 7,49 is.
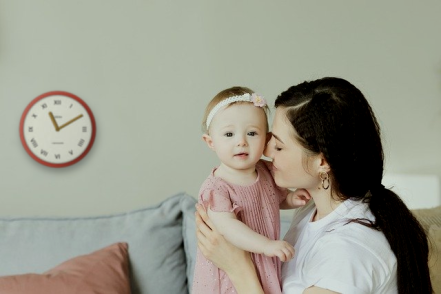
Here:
11,10
